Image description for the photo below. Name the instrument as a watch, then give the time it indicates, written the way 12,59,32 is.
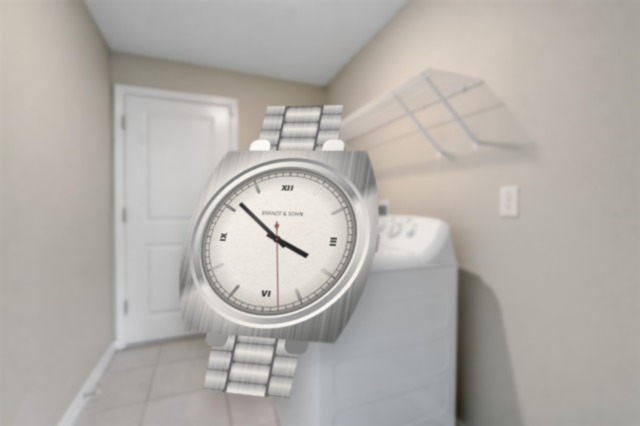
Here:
3,51,28
